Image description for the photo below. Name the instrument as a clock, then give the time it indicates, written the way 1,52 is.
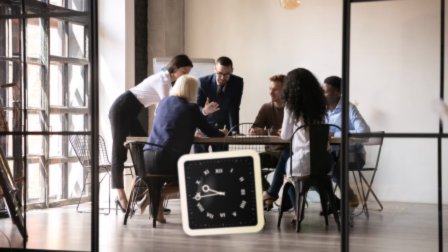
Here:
9,44
